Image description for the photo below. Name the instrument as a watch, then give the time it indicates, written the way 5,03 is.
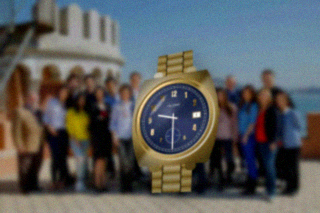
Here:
9,30
